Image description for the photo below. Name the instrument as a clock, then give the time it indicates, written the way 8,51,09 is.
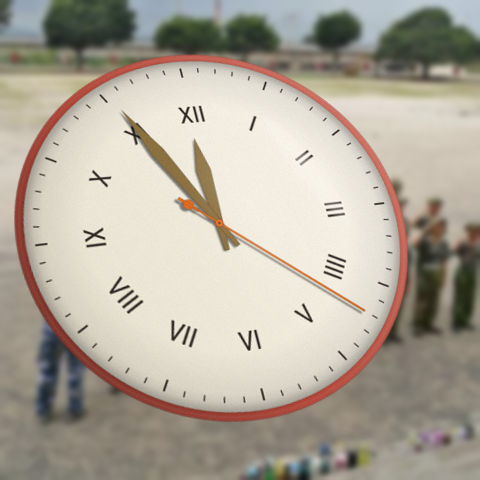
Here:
11,55,22
